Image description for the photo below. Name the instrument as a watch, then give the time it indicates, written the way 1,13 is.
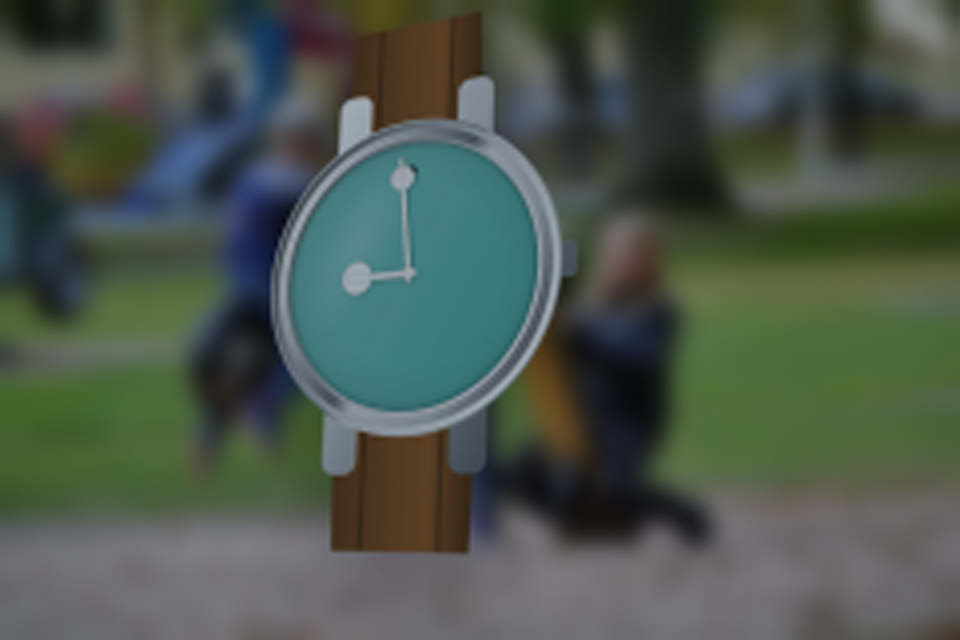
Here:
8,59
